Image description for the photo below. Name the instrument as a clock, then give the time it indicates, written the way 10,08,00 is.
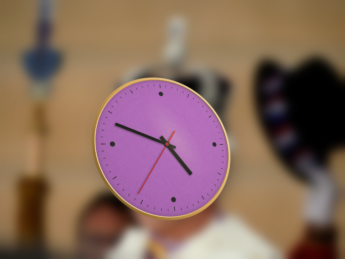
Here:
4,48,36
